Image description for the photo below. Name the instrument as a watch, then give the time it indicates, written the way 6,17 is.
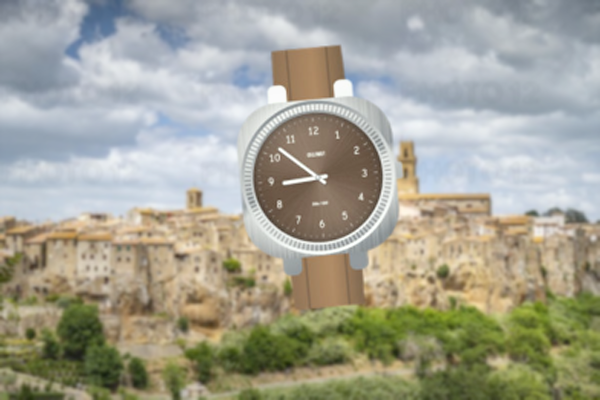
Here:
8,52
